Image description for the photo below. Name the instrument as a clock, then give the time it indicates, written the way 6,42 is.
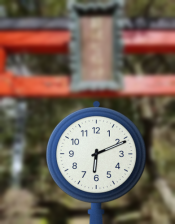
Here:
6,11
